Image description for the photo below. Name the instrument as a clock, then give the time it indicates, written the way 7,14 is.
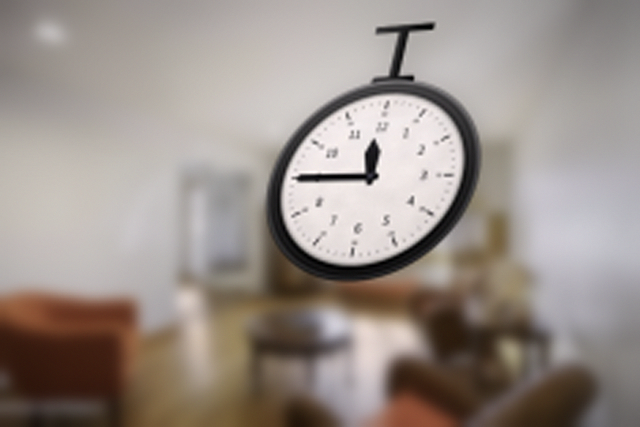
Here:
11,45
